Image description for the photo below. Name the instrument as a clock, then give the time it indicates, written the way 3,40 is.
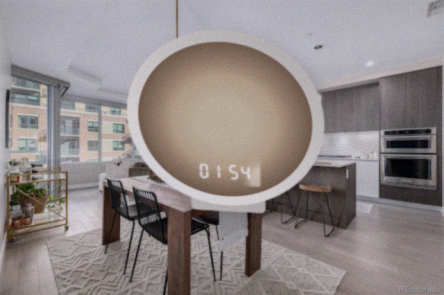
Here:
1,54
